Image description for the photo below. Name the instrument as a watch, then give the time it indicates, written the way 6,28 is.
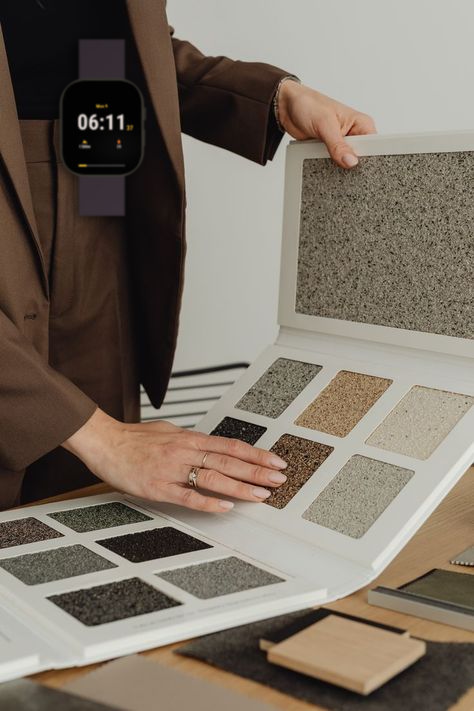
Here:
6,11
